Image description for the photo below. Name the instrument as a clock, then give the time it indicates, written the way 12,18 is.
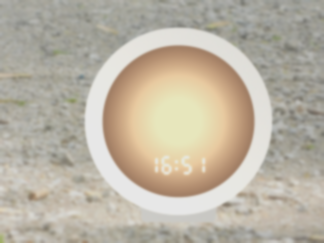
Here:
16,51
